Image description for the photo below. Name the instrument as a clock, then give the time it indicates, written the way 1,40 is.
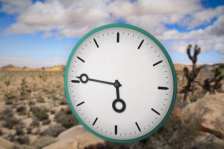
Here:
5,46
